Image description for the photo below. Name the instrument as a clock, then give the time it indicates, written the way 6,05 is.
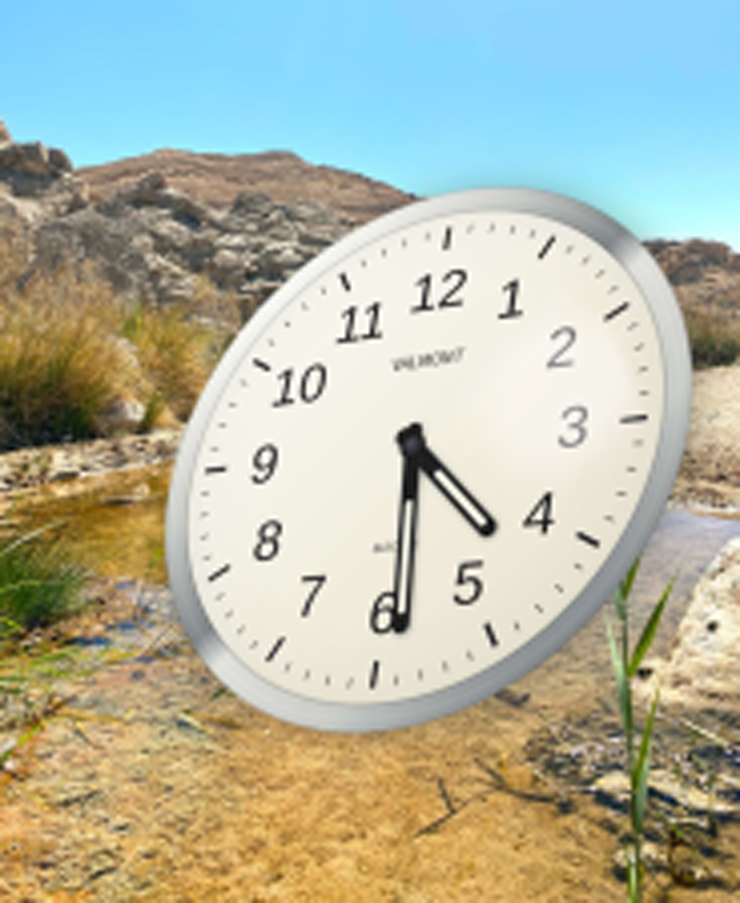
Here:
4,29
